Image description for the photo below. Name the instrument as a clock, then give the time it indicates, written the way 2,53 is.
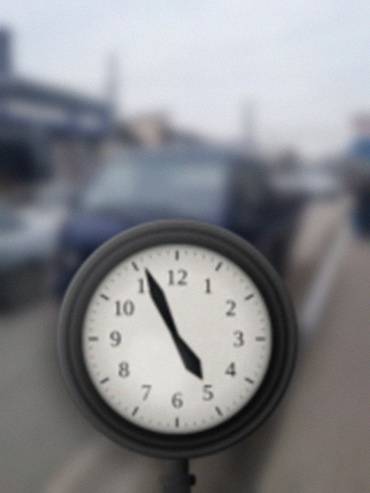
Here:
4,56
